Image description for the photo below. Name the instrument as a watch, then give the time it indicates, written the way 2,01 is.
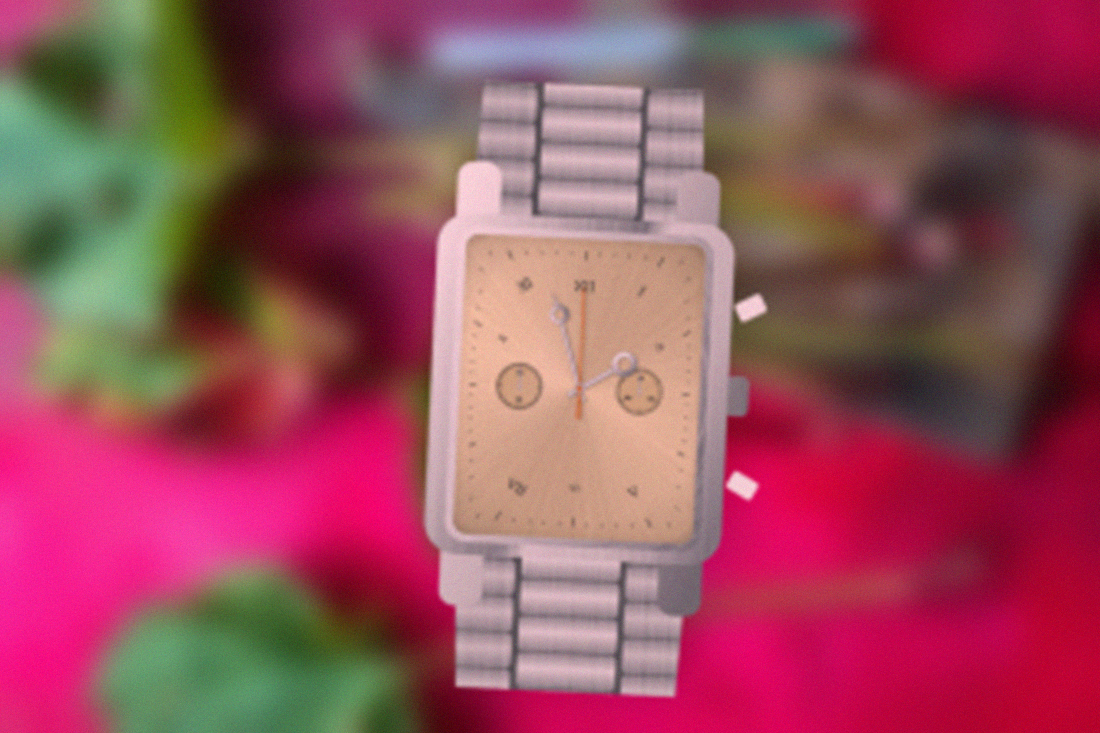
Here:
1,57
